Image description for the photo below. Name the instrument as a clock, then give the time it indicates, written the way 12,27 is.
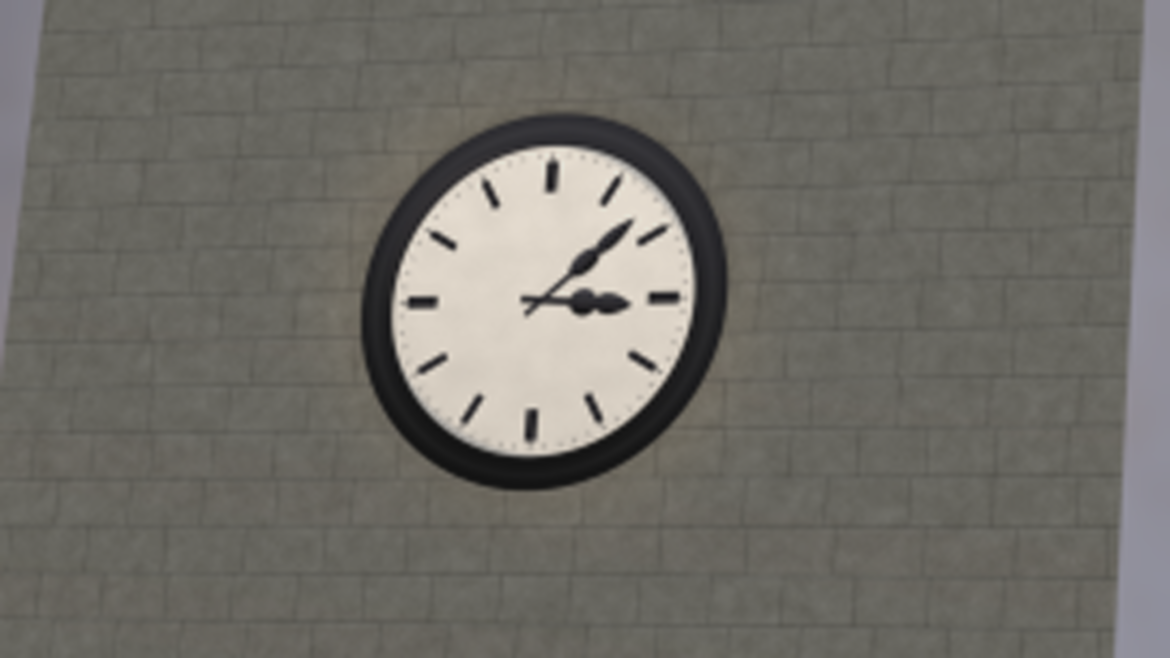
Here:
3,08
